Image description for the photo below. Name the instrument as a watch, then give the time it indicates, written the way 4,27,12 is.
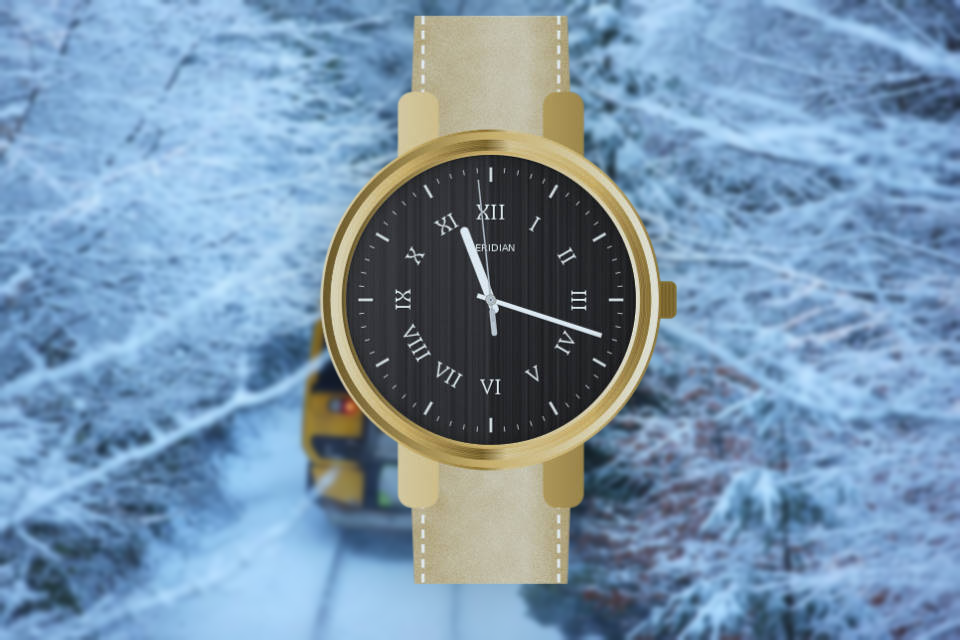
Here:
11,17,59
